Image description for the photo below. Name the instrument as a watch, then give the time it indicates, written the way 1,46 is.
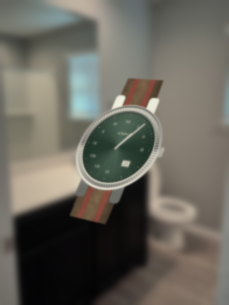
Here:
1,06
